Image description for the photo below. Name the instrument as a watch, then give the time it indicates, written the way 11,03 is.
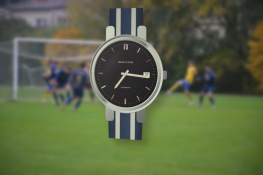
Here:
7,16
